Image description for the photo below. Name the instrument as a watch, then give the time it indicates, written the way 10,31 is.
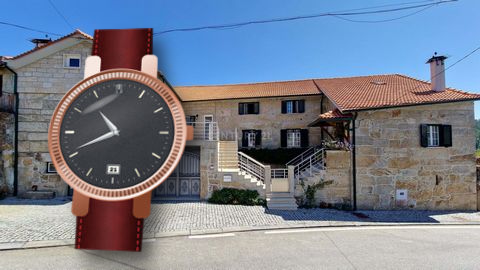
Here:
10,41
